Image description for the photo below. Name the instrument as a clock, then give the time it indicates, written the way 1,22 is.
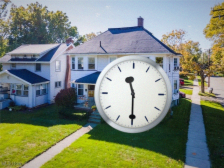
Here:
11,30
